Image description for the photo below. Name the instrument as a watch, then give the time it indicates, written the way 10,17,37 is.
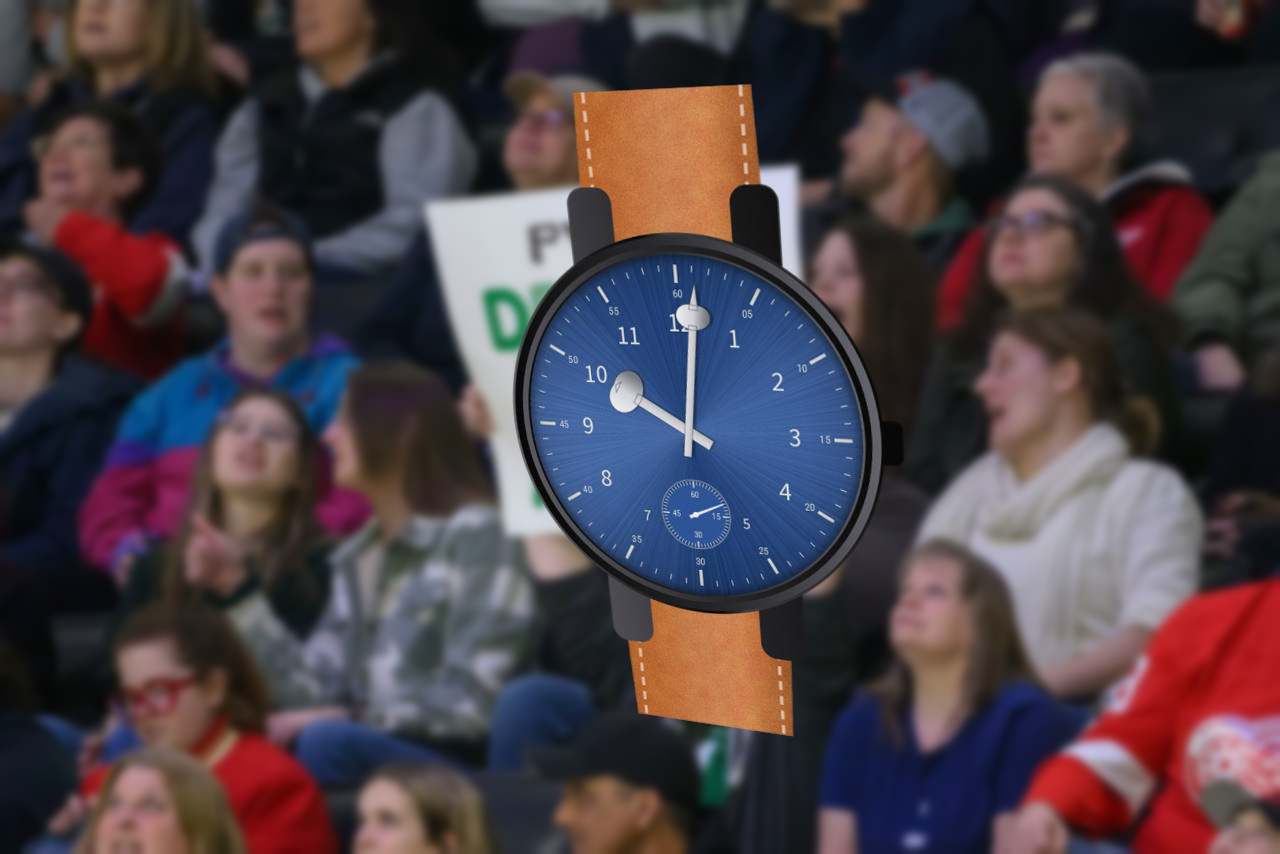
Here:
10,01,11
